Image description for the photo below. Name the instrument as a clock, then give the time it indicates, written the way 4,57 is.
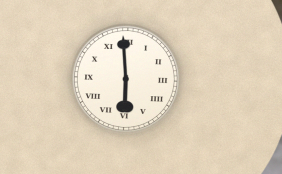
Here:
5,59
